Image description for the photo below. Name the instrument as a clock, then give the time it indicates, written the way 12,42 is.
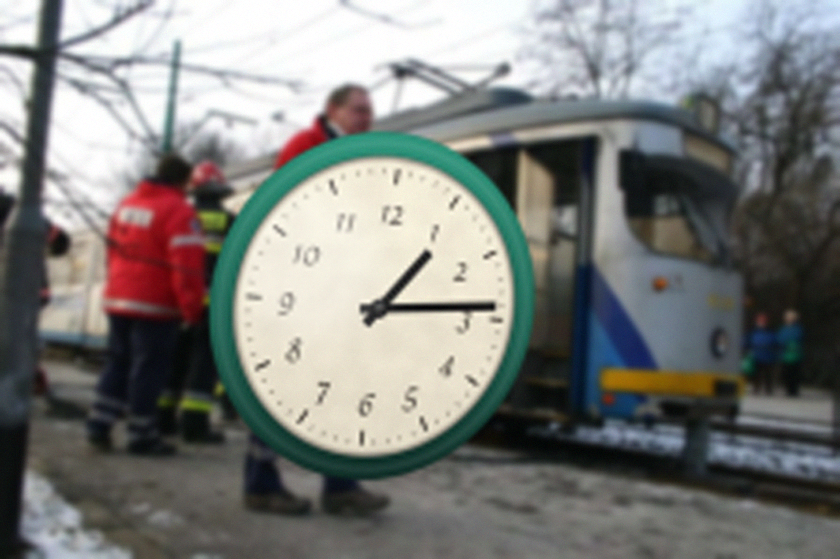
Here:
1,14
